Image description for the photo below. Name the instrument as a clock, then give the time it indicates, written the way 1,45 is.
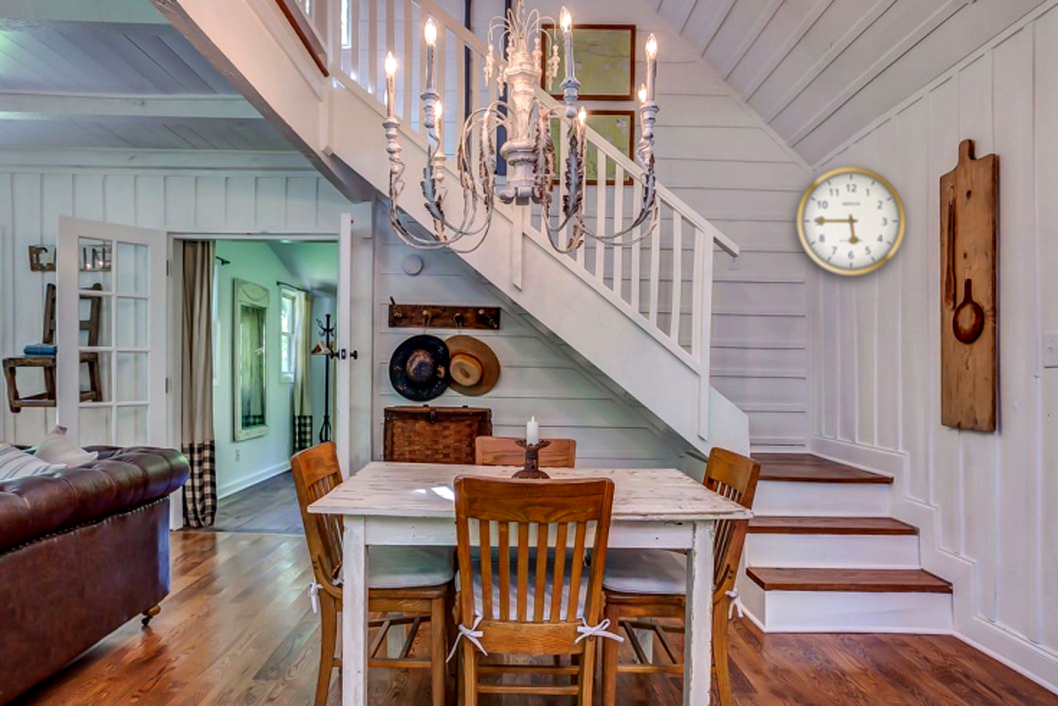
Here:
5,45
